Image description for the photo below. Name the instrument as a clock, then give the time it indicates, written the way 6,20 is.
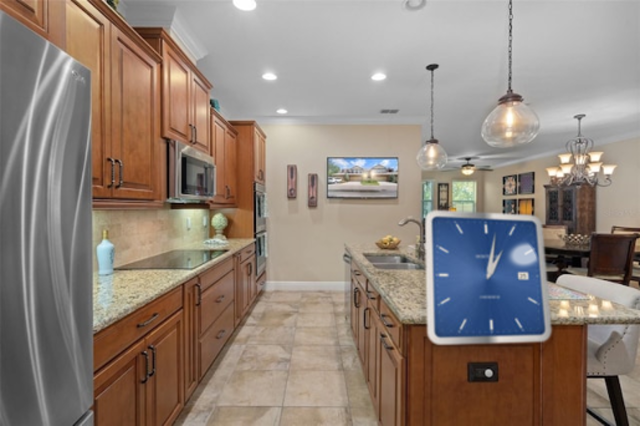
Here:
1,02
